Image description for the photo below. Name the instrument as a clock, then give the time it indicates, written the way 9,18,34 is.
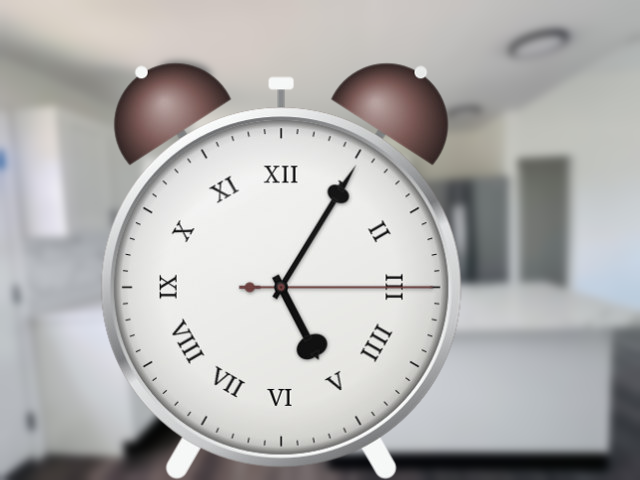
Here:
5,05,15
